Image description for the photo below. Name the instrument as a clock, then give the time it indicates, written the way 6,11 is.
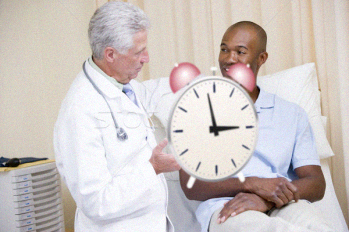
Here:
2,58
